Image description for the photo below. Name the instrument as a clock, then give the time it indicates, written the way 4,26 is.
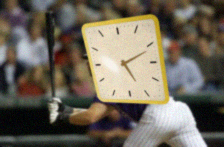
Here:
5,11
